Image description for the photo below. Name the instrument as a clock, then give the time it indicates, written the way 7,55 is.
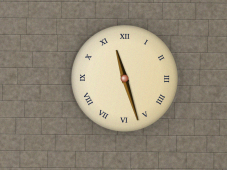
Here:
11,27
